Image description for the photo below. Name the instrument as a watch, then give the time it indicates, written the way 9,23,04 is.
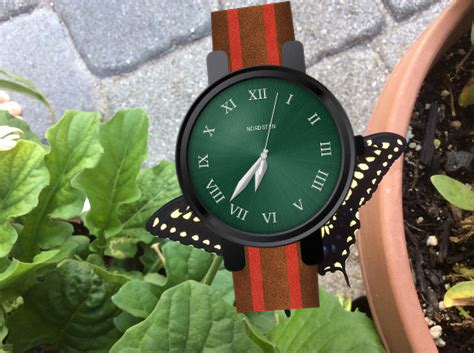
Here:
6,37,03
